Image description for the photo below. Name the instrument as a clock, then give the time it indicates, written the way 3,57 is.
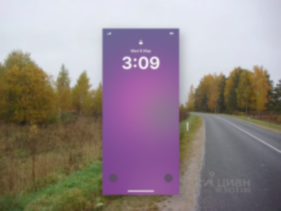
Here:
3,09
